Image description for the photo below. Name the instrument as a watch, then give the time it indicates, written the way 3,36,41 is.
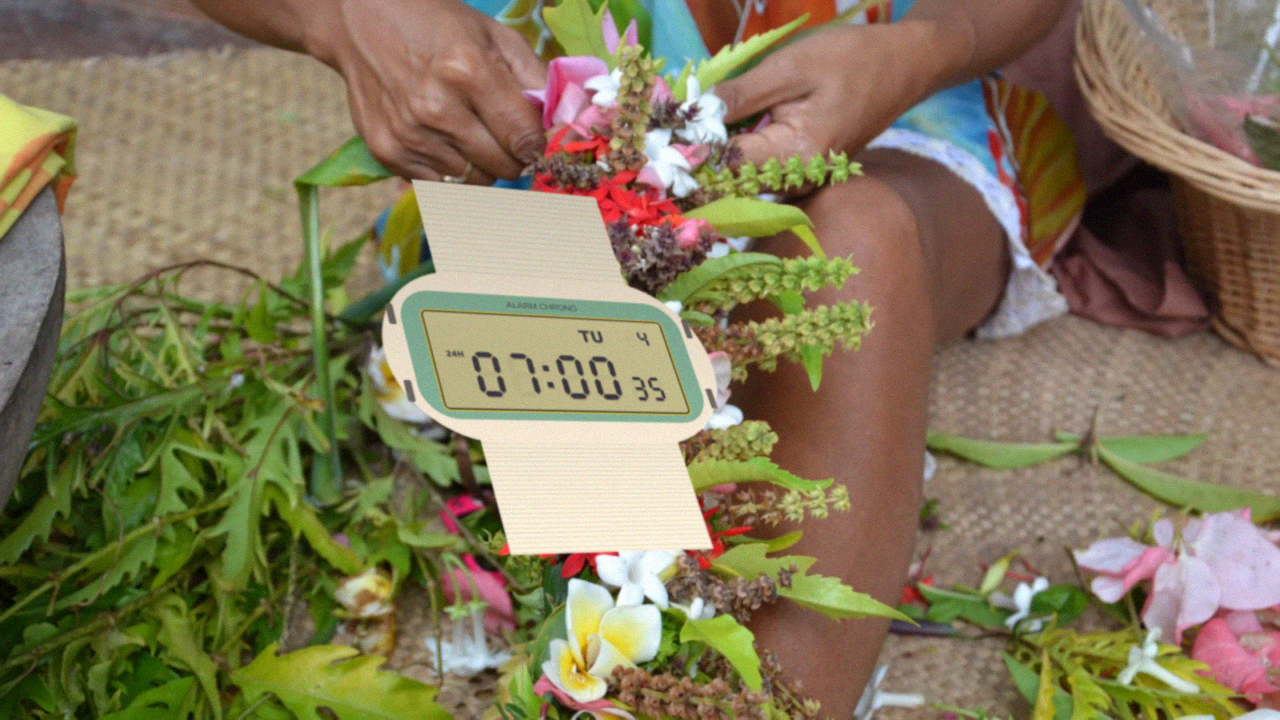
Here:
7,00,35
